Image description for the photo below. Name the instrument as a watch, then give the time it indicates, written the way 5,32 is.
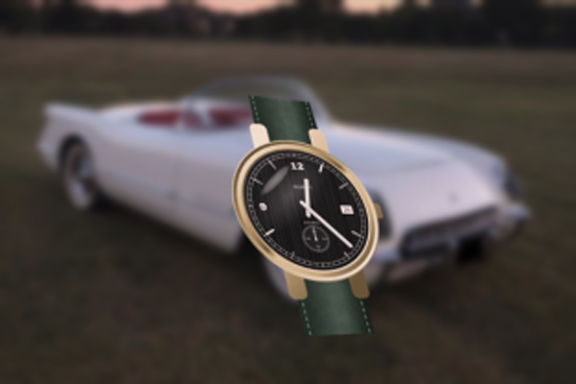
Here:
12,23
